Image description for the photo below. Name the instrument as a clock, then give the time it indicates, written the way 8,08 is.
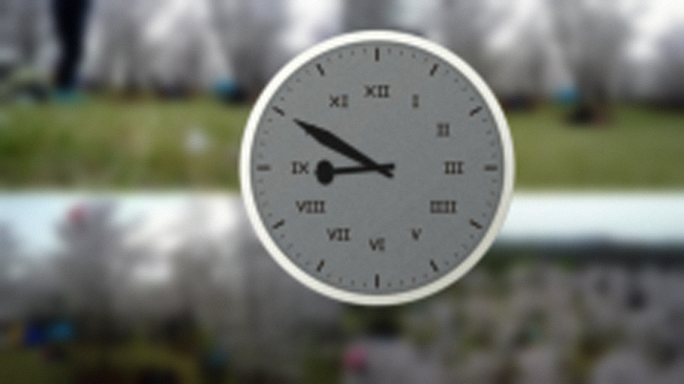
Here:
8,50
